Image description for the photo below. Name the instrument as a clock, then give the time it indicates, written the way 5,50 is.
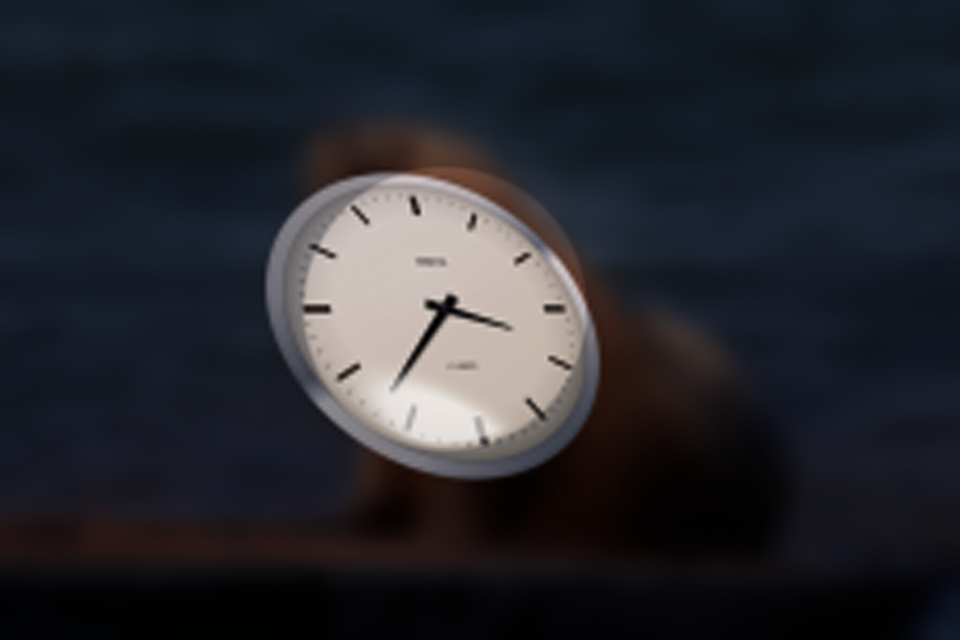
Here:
3,37
